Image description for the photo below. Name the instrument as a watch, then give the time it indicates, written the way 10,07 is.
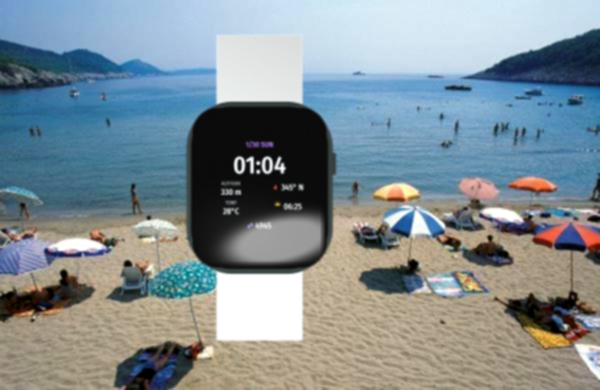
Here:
1,04
